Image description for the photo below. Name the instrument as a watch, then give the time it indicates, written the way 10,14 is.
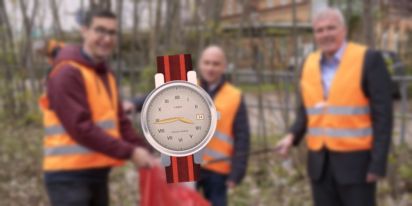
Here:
3,44
